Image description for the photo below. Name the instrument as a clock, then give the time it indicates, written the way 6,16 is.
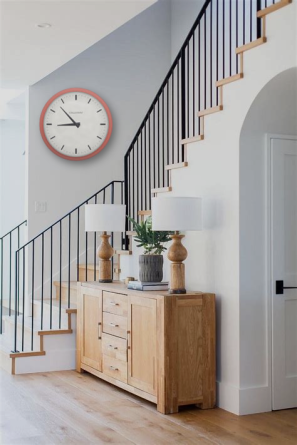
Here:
8,53
